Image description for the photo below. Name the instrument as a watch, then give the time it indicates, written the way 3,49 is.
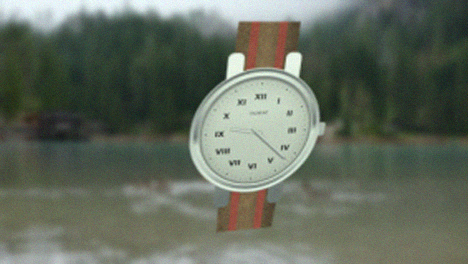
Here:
9,22
